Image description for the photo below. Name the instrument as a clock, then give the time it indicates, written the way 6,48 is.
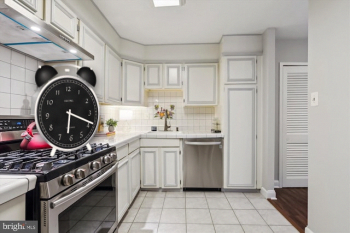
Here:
6,19
